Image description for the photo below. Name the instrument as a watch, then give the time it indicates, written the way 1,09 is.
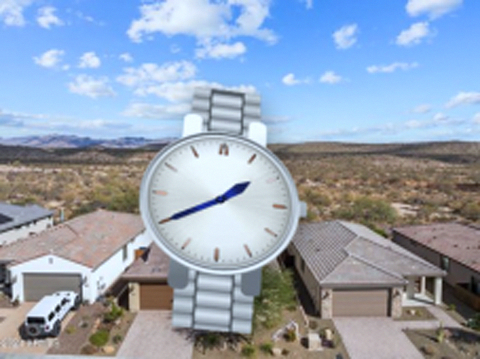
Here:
1,40
